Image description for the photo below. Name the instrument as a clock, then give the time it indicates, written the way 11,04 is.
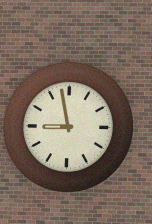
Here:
8,58
